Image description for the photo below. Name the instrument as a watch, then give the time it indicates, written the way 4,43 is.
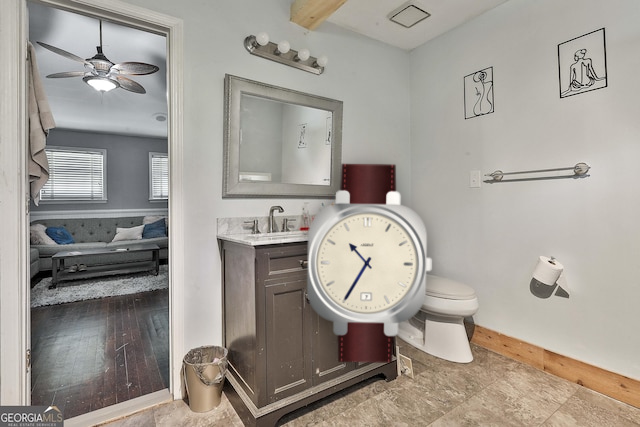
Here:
10,35
